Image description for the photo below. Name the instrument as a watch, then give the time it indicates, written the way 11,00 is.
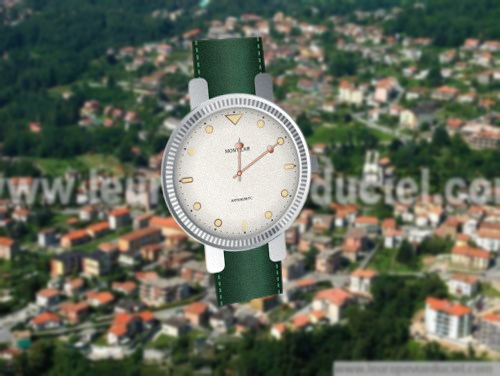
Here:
12,10
